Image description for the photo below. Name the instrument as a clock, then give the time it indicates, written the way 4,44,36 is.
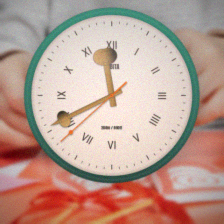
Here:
11,40,38
